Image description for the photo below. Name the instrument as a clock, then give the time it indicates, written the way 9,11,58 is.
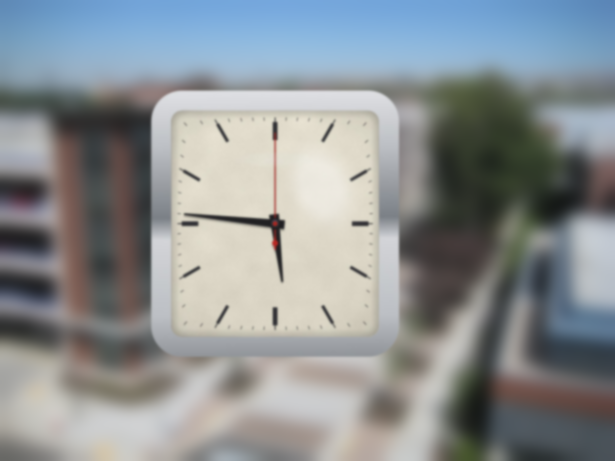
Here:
5,46,00
